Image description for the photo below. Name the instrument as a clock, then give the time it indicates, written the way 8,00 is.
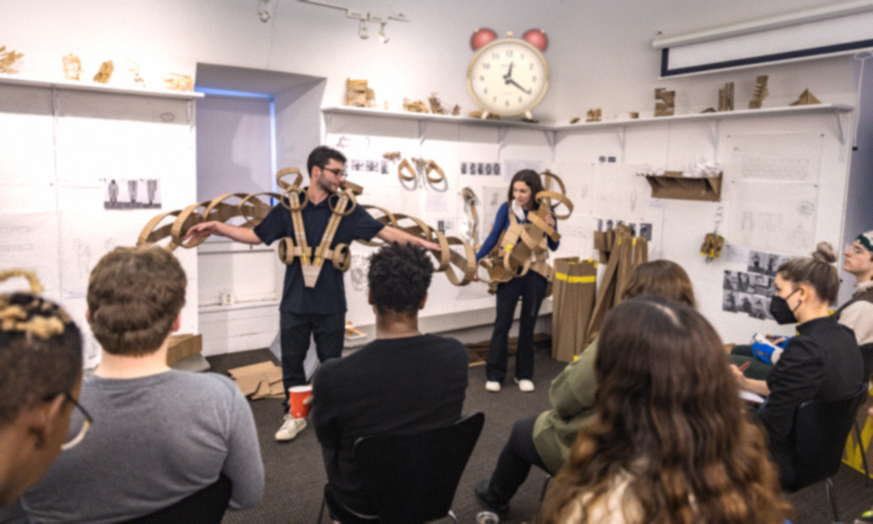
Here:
12,21
